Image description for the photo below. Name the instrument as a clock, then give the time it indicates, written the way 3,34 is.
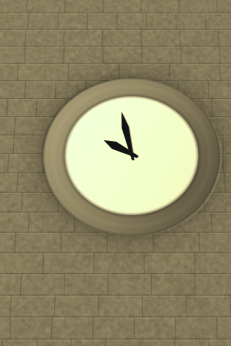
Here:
9,58
